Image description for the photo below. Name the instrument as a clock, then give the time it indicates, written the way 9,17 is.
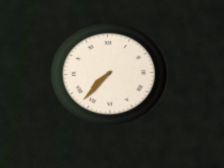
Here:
7,37
